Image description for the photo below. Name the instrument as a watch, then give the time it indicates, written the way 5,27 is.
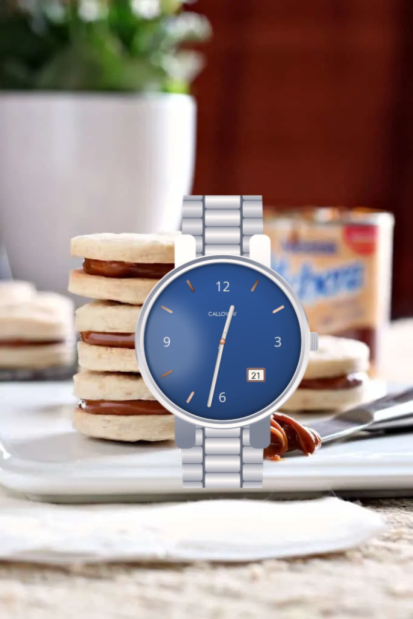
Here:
12,32
